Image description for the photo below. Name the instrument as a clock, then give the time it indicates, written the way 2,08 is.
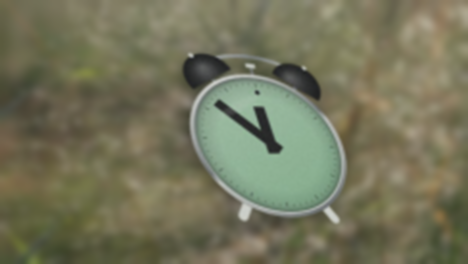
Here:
11,52
